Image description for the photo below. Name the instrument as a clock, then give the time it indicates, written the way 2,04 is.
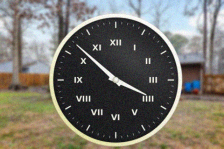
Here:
3,52
